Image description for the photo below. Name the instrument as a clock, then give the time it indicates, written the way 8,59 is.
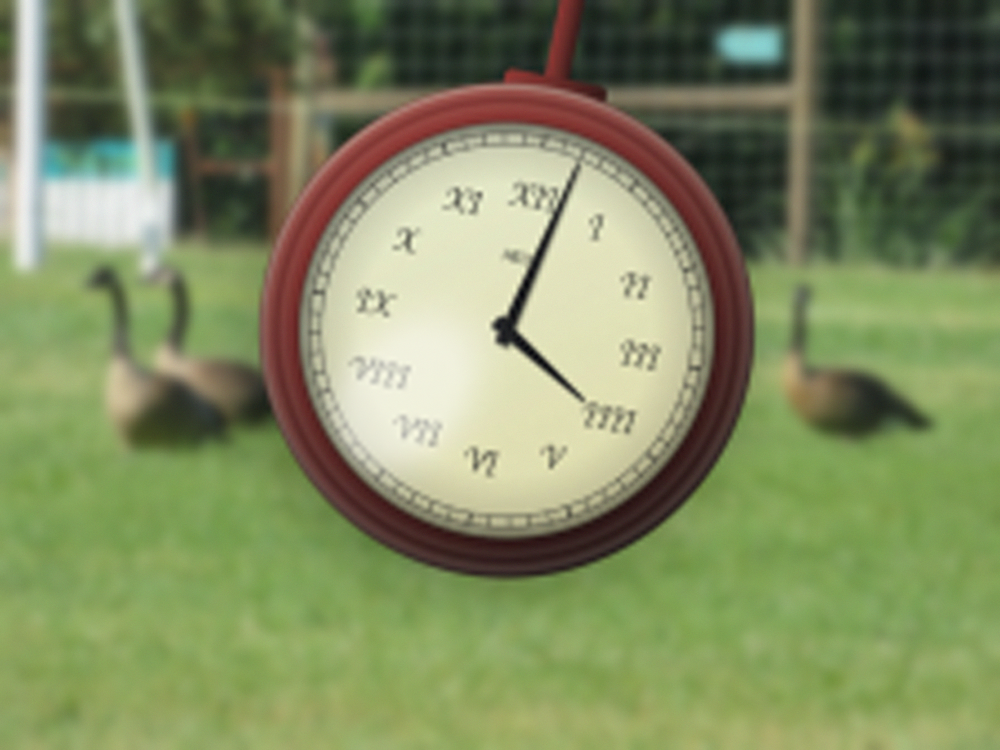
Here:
4,02
